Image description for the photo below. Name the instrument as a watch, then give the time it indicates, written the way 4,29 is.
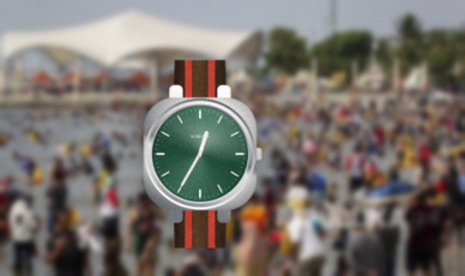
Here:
12,35
